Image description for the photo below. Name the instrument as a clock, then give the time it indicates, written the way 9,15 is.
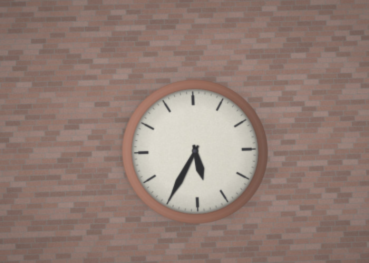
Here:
5,35
